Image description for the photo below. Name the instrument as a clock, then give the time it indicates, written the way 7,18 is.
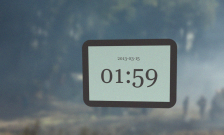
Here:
1,59
